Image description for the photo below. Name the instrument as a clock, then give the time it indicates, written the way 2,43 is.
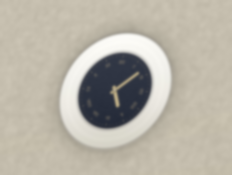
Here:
5,08
